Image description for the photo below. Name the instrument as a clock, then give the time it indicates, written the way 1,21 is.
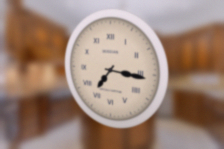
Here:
7,16
